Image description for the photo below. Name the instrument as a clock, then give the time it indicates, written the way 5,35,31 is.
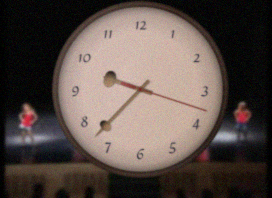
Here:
9,37,18
